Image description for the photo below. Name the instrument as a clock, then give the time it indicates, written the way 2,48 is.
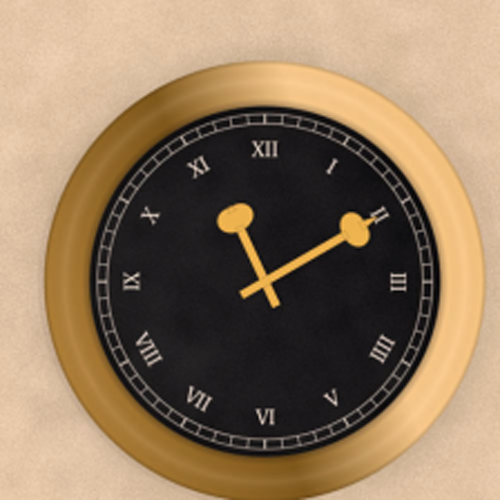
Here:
11,10
